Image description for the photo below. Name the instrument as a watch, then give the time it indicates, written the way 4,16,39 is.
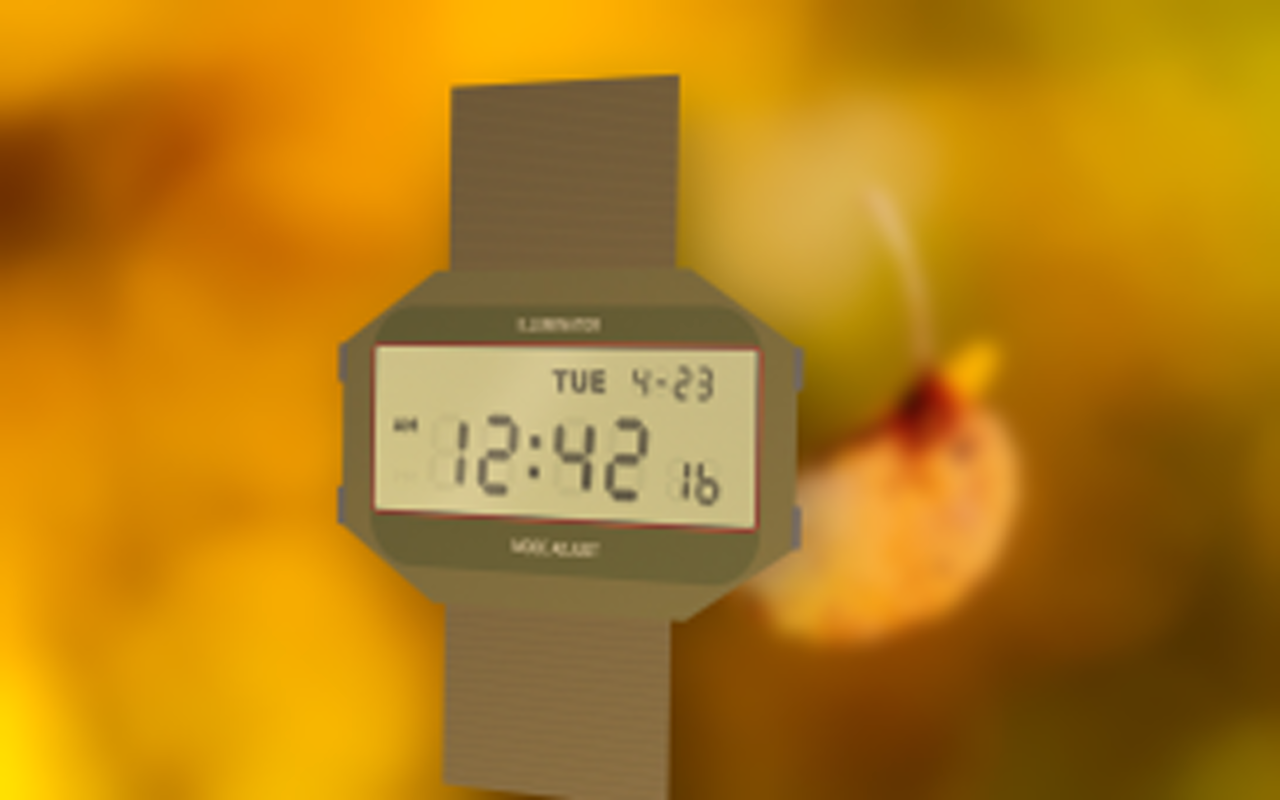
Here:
12,42,16
